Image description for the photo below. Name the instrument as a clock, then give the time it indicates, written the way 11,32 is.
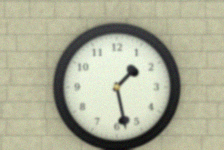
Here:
1,28
